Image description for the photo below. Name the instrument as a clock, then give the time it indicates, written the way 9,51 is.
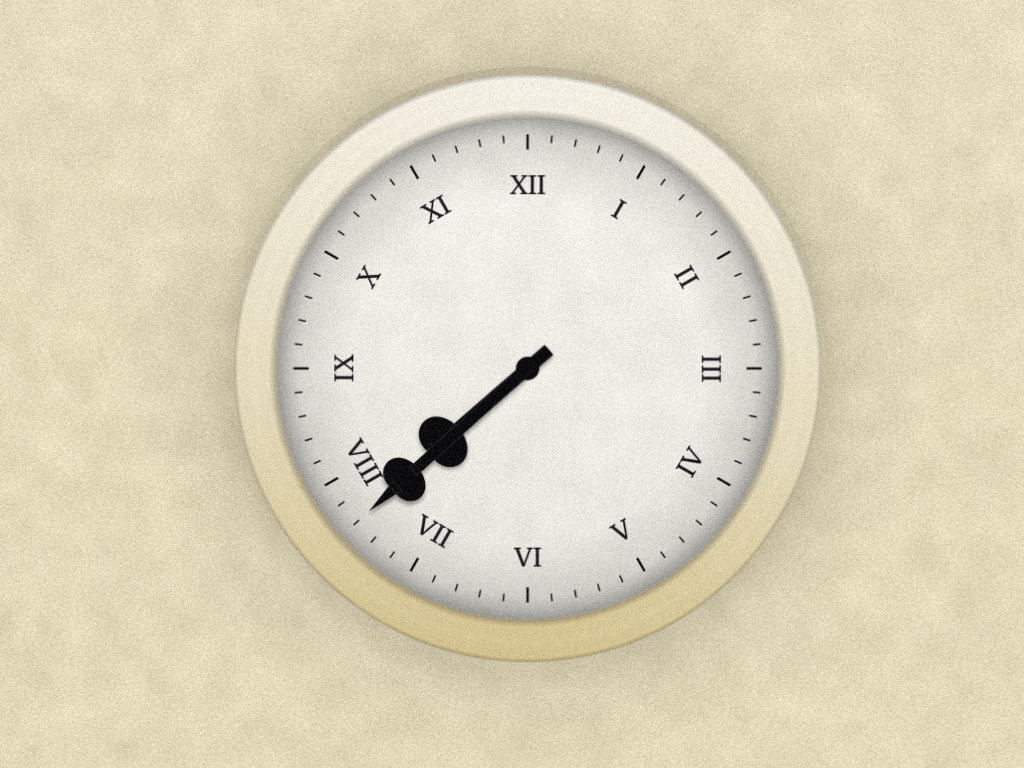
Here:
7,38
